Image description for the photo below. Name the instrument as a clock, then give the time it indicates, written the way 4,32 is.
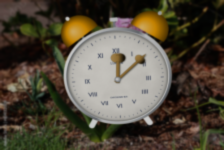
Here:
12,08
